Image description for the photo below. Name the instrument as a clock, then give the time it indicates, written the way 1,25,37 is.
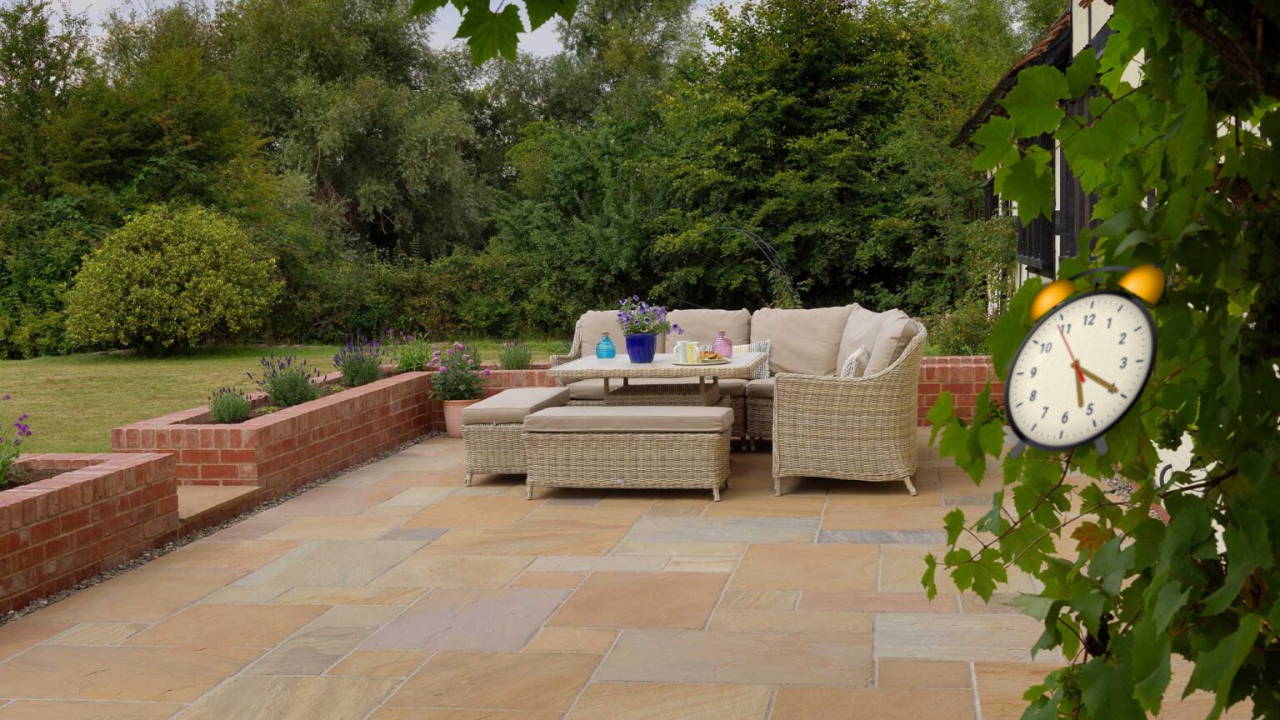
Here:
5,19,54
